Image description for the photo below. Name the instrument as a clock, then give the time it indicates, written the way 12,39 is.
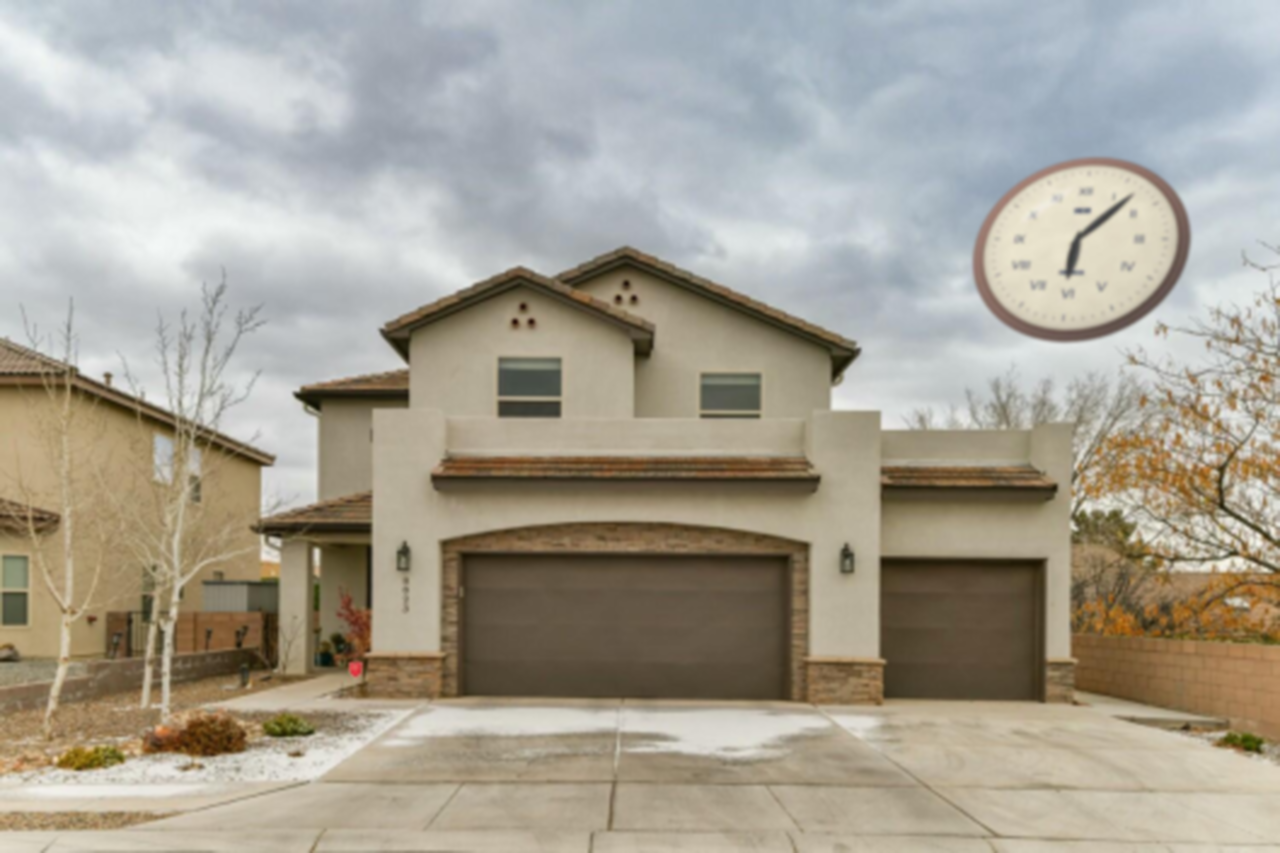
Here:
6,07
